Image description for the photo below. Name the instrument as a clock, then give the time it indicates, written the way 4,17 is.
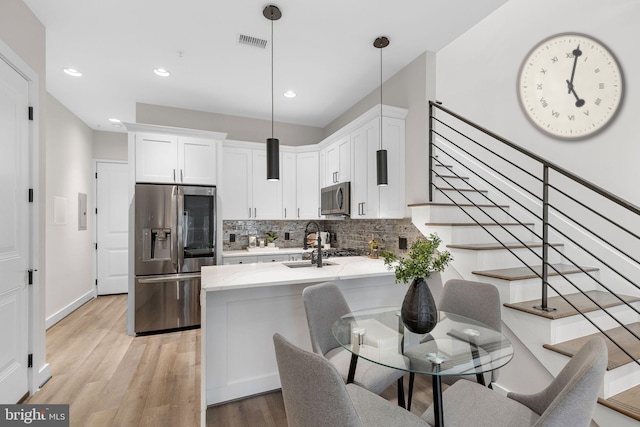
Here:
5,02
